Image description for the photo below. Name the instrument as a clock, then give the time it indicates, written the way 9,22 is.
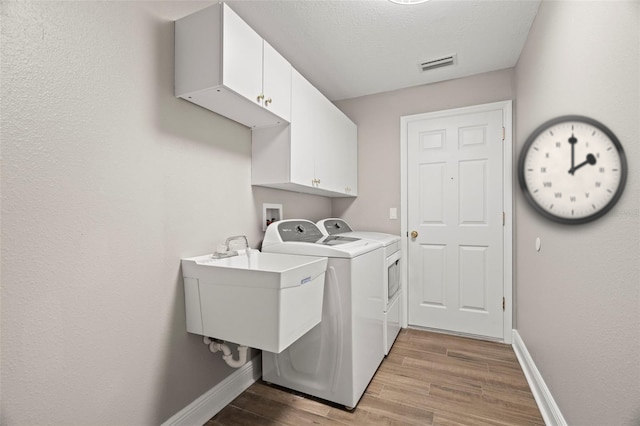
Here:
2,00
